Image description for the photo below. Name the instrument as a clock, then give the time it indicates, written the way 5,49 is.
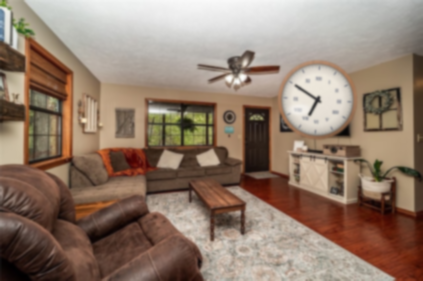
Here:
6,50
